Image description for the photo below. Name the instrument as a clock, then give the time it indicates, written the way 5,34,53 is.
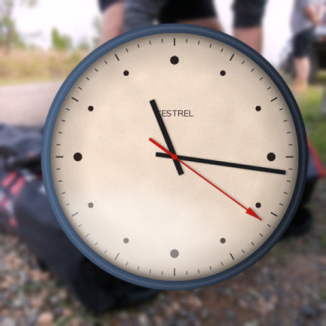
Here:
11,16,21
